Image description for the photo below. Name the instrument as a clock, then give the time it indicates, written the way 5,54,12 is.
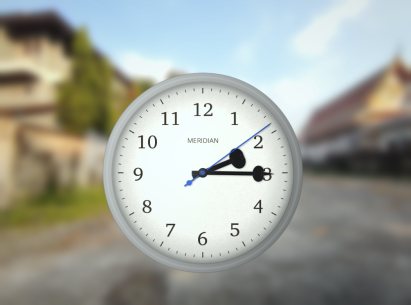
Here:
2,15,09
